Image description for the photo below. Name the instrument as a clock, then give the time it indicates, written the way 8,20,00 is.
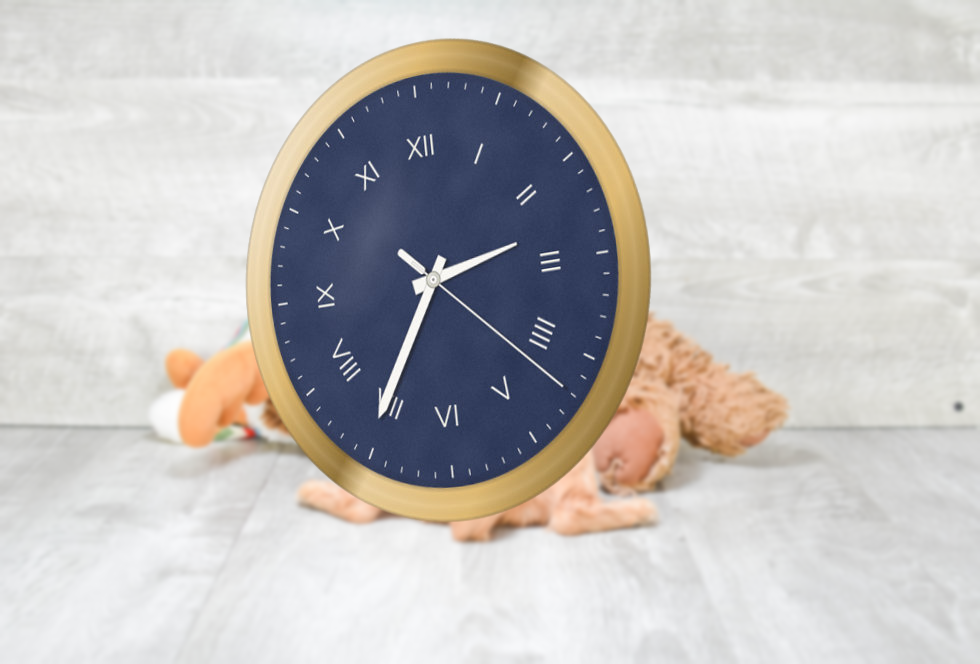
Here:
2,35,22
